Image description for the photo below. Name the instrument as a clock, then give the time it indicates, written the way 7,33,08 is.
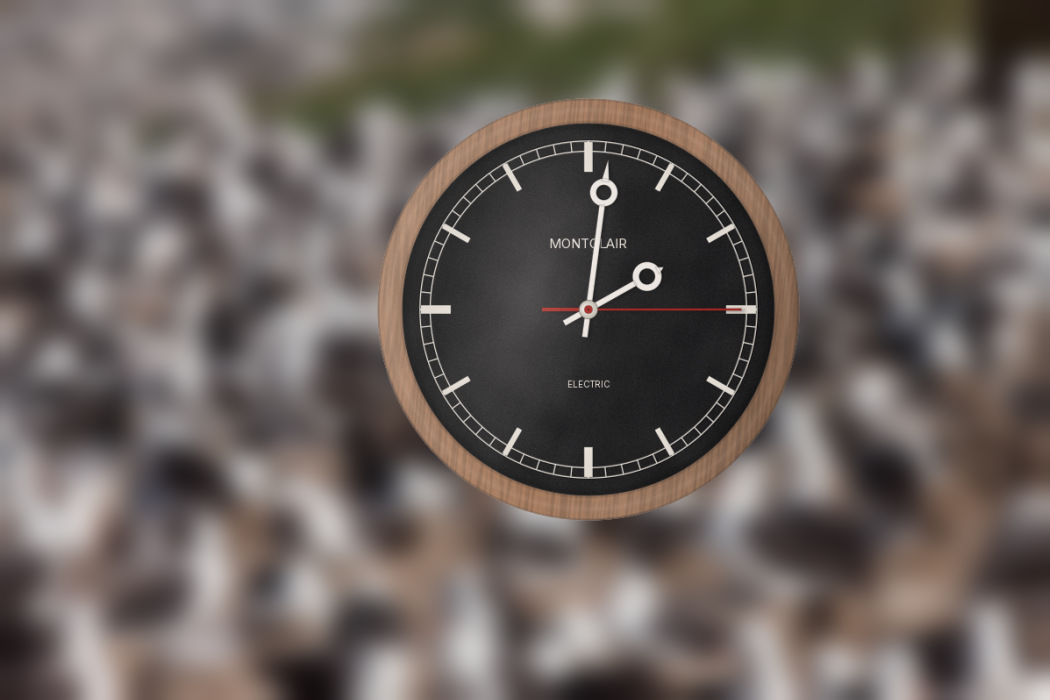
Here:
2,01,15
